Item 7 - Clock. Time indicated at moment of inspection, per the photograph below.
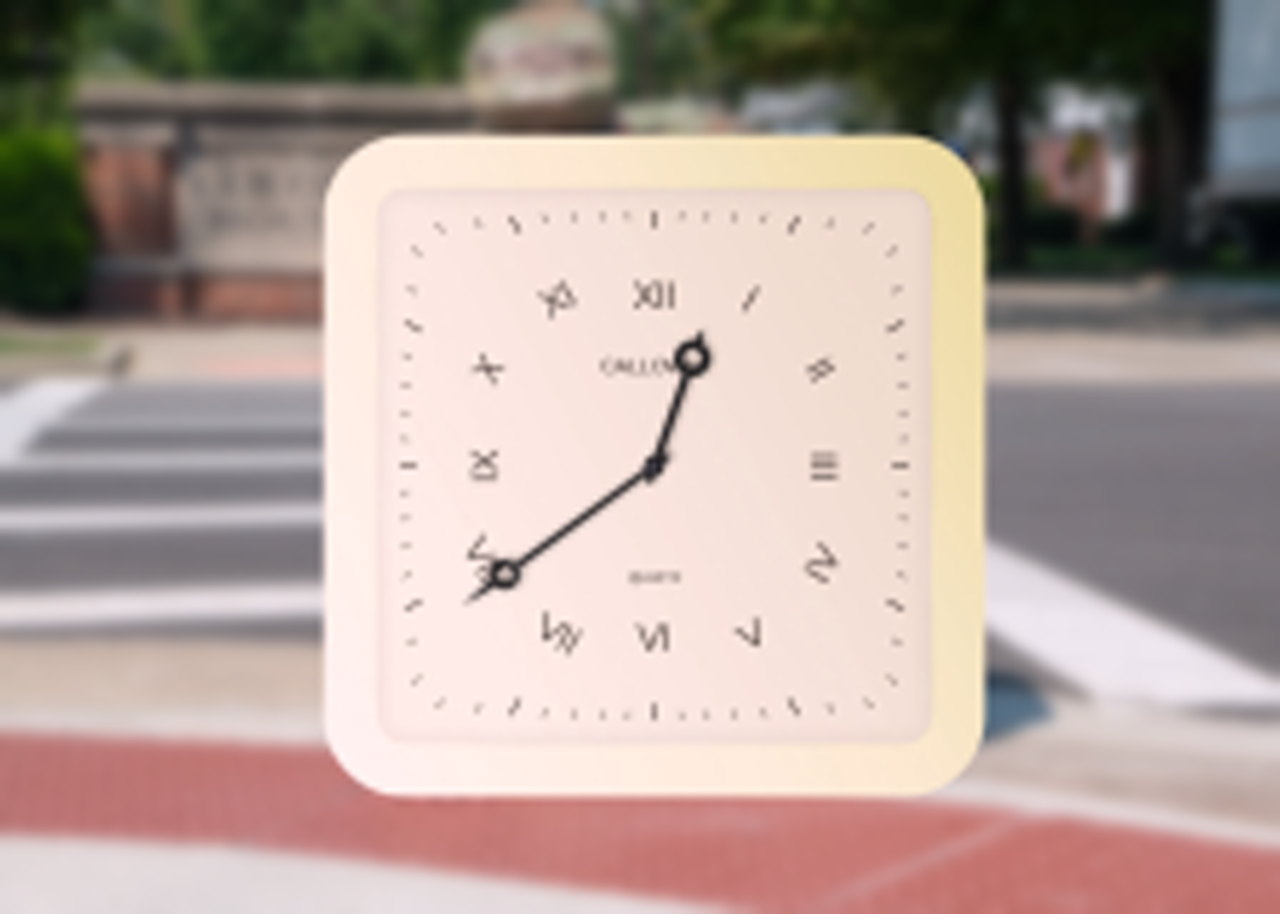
12:39
